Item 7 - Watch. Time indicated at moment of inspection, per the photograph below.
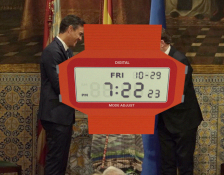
7:22:23
